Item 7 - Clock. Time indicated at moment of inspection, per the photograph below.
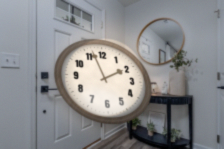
1:57
